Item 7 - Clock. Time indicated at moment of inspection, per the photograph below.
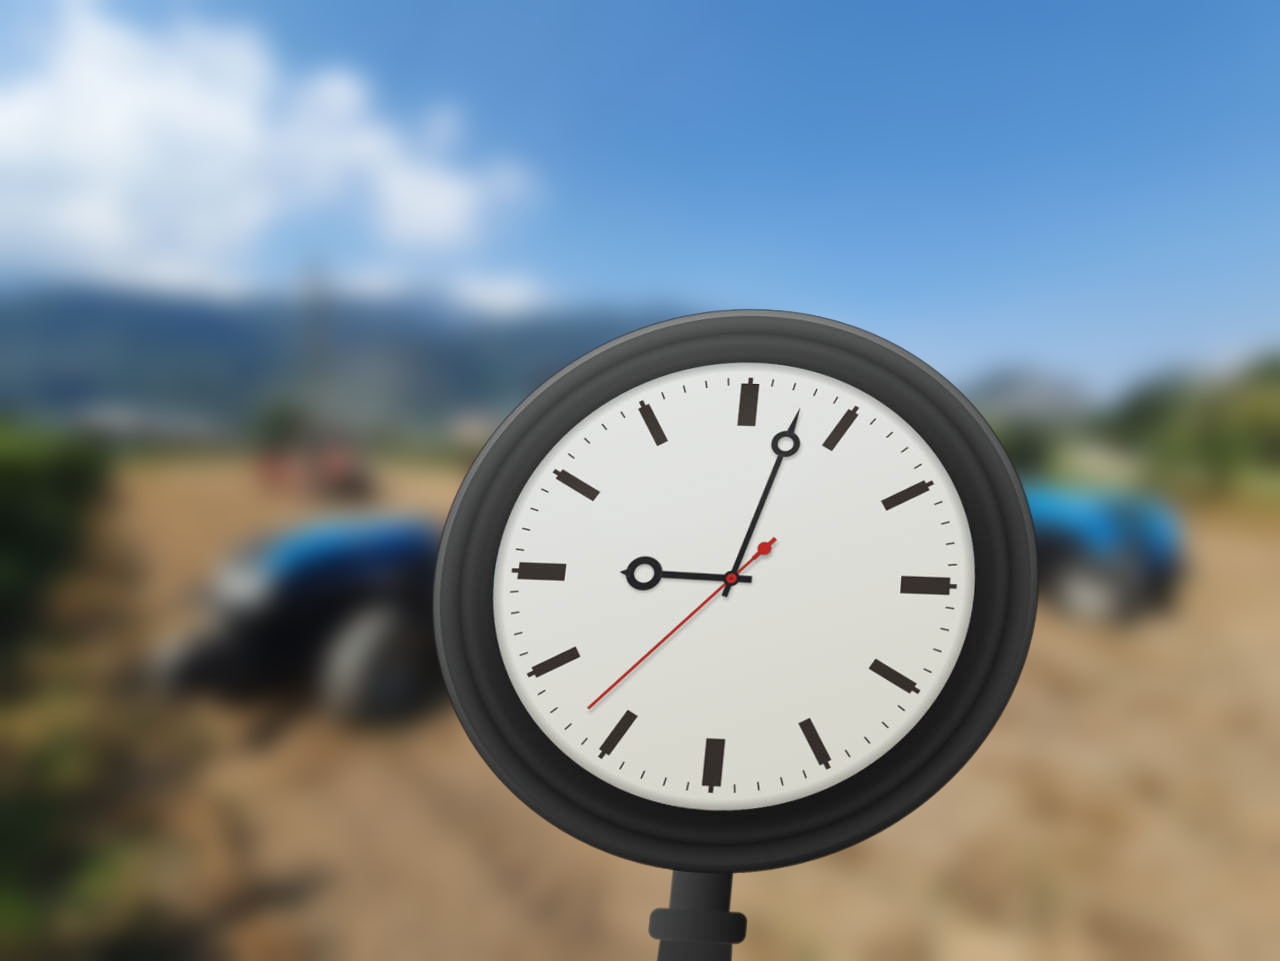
9:02:37
